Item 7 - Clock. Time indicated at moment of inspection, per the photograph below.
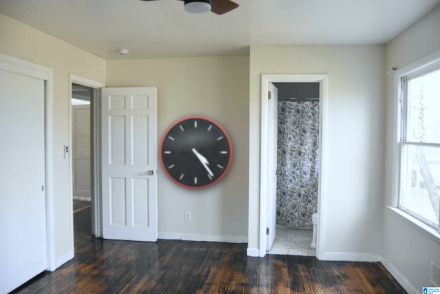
4:24
